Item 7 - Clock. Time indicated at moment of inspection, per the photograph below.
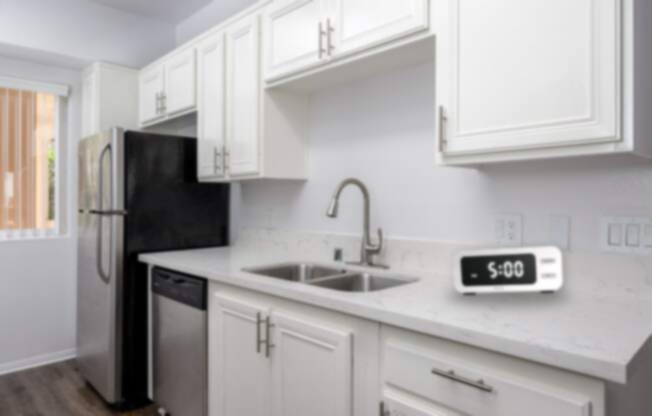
5:00
